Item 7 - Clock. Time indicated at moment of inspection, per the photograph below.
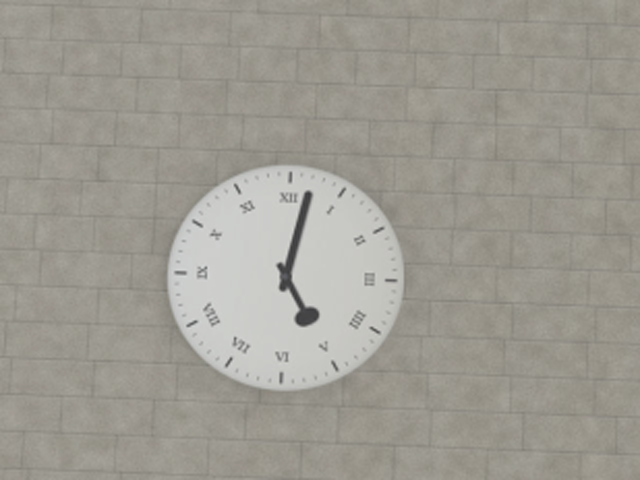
5:02
